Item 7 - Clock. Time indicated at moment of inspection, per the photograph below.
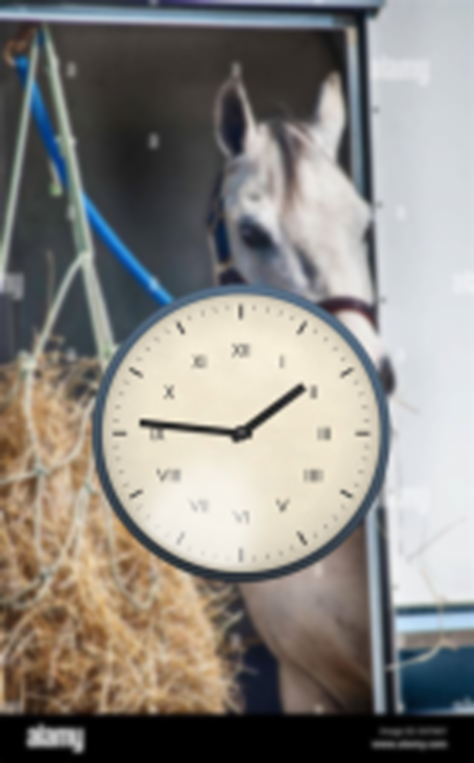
1:46
